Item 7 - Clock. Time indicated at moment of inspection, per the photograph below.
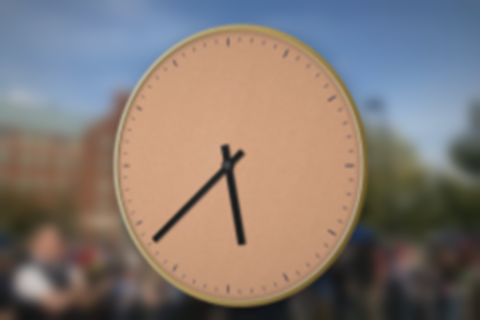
5:38
